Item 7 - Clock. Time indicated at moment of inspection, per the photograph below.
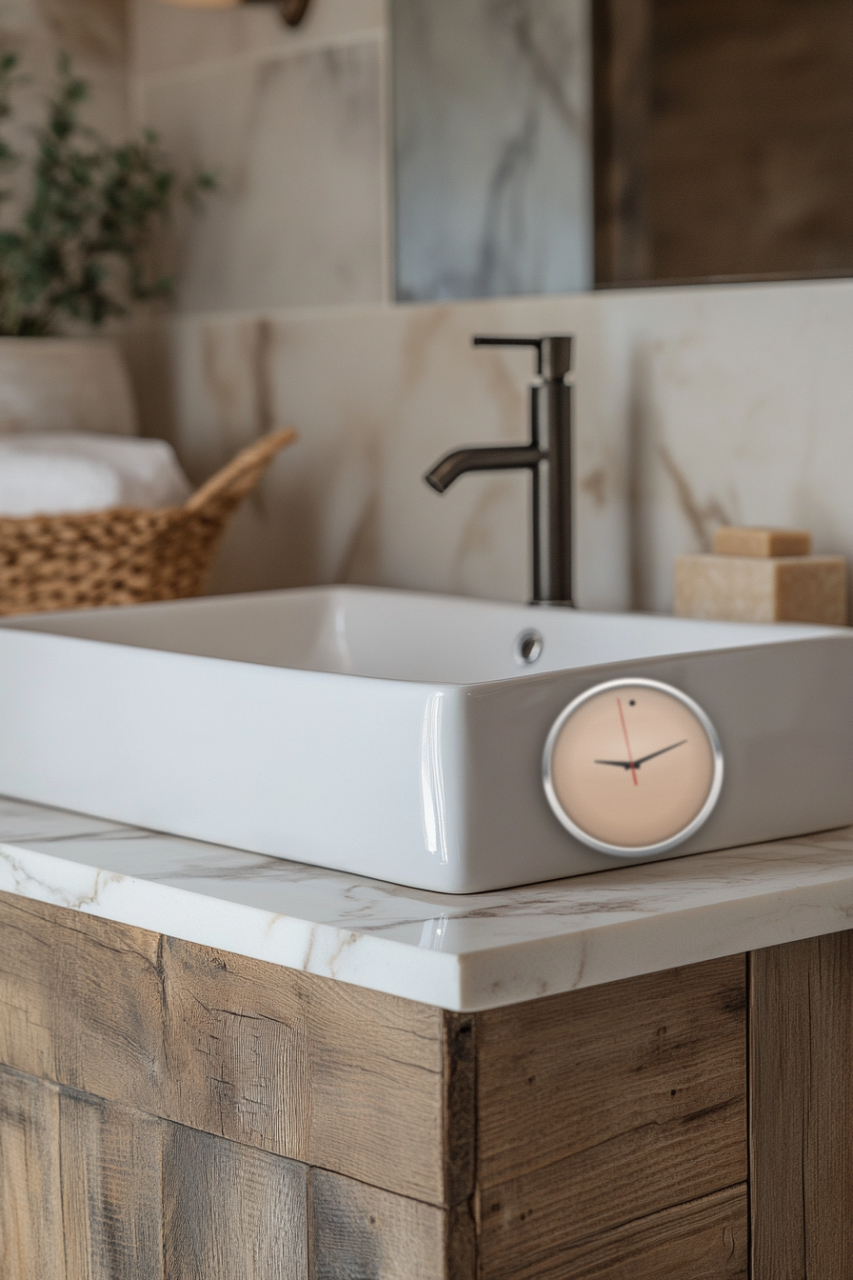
9:10:58
